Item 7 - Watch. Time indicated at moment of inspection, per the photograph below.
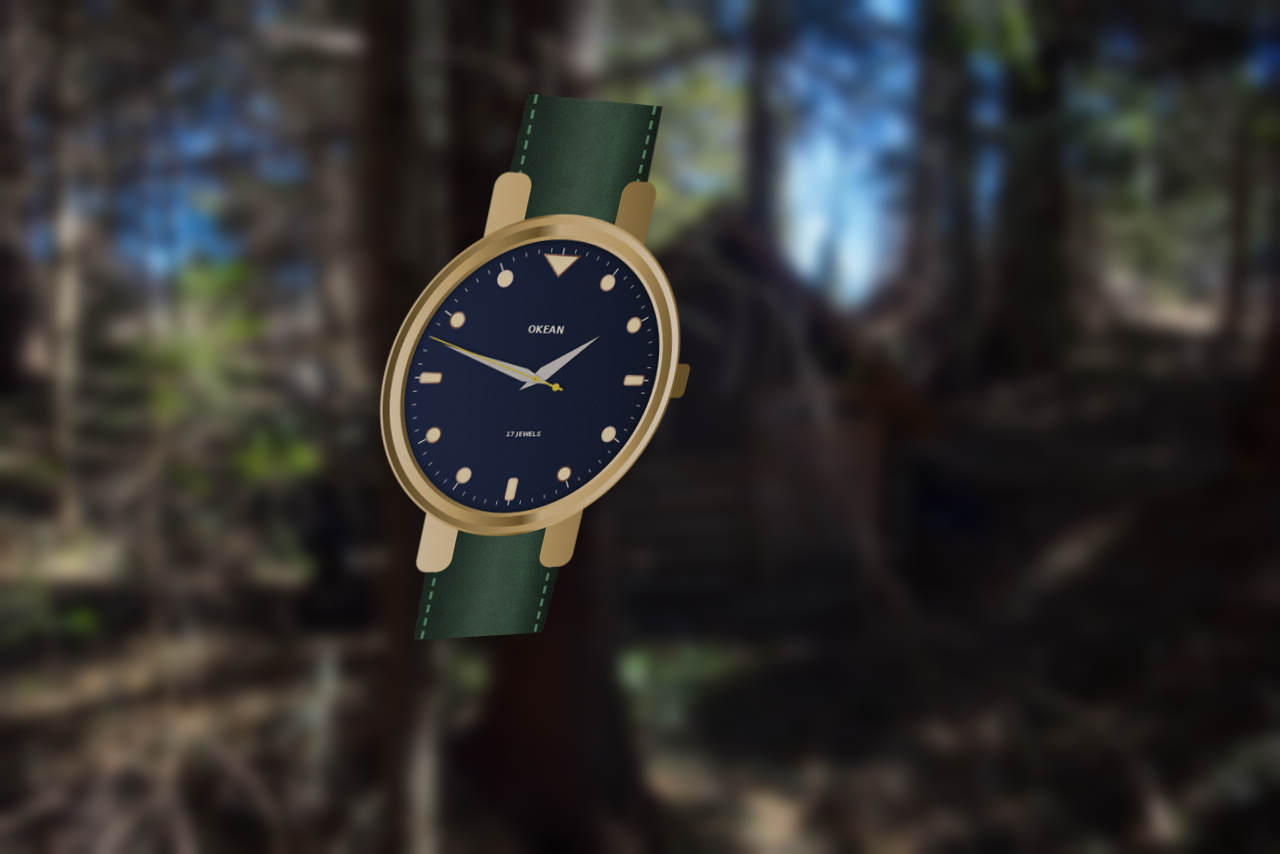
1:47:48
